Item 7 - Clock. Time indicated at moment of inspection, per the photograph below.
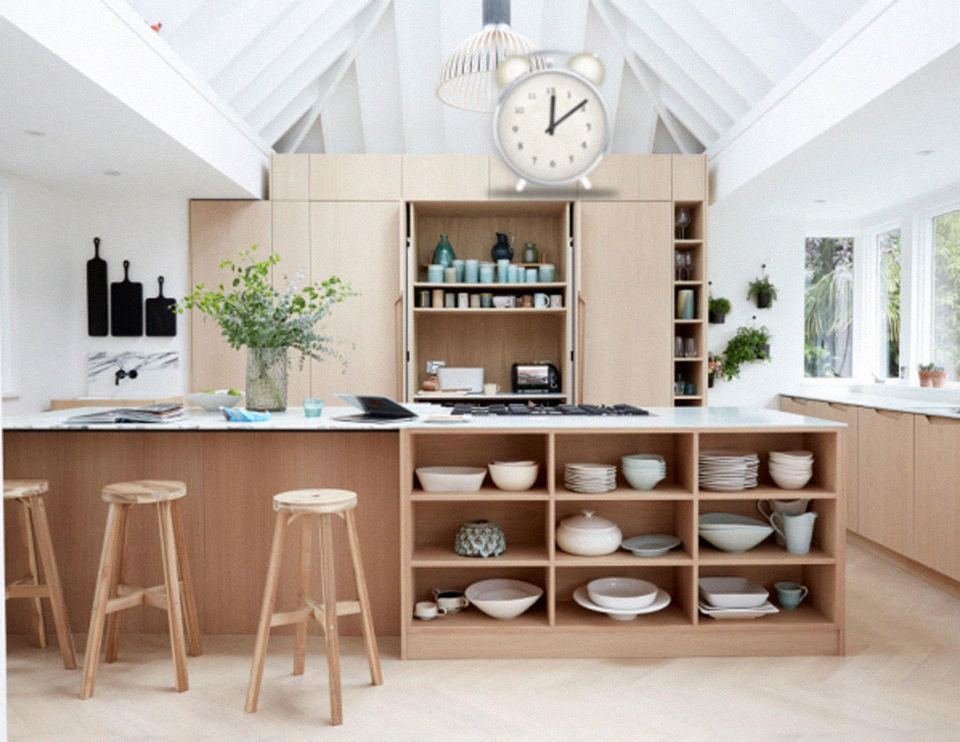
12:09
